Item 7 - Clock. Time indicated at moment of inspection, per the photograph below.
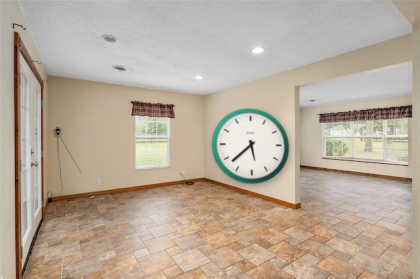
5:38
